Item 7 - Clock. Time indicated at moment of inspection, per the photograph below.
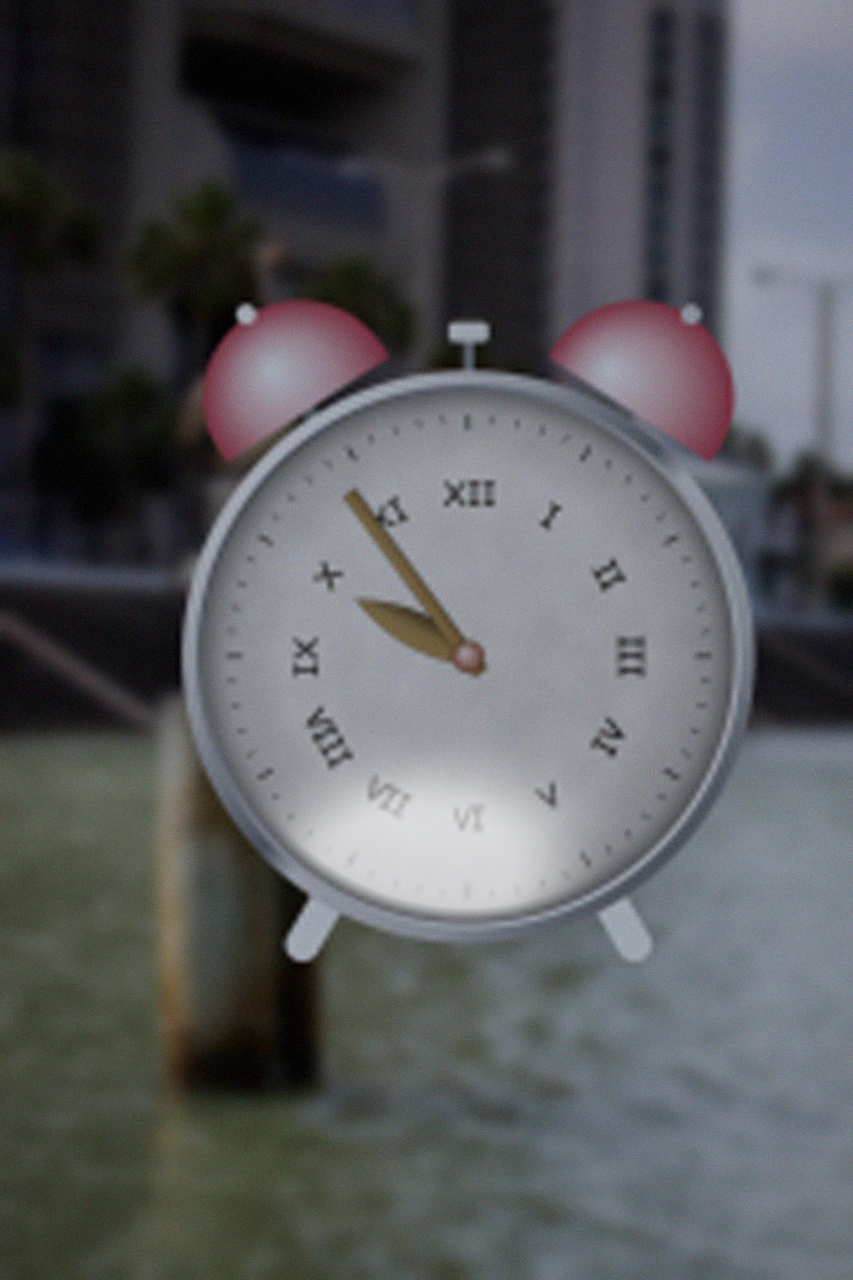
9:54
